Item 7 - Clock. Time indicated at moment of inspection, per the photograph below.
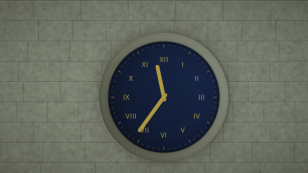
11:36
